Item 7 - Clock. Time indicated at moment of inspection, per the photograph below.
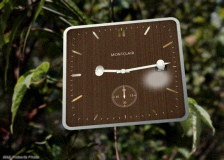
9:14
